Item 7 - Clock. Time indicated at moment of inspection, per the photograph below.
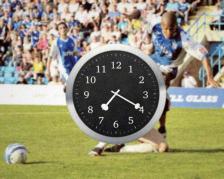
7:20
